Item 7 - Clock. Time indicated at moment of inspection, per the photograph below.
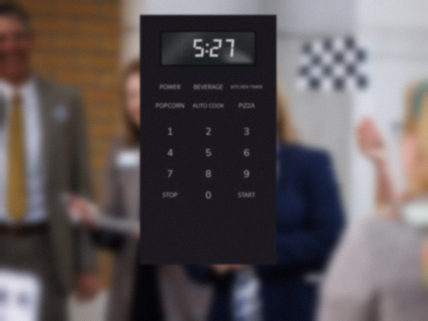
5:27
